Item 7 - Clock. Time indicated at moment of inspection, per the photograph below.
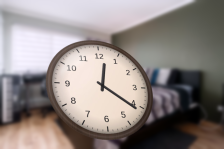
12:21
